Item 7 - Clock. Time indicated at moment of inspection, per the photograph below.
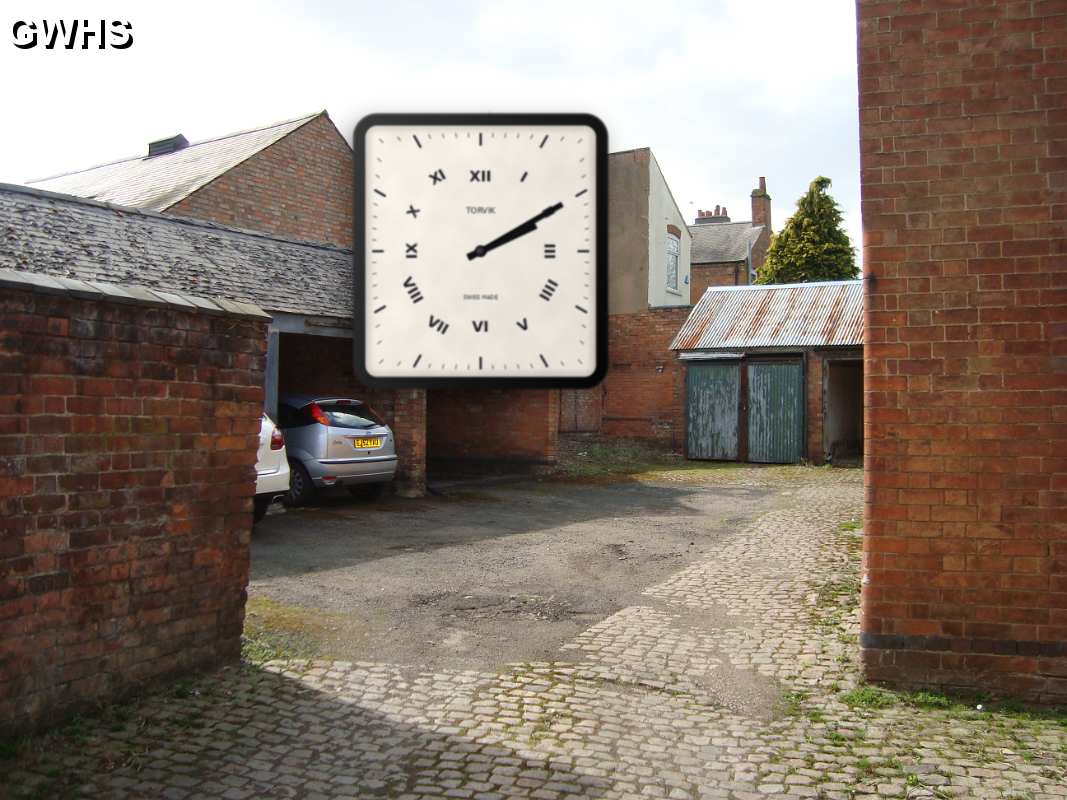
2:10
